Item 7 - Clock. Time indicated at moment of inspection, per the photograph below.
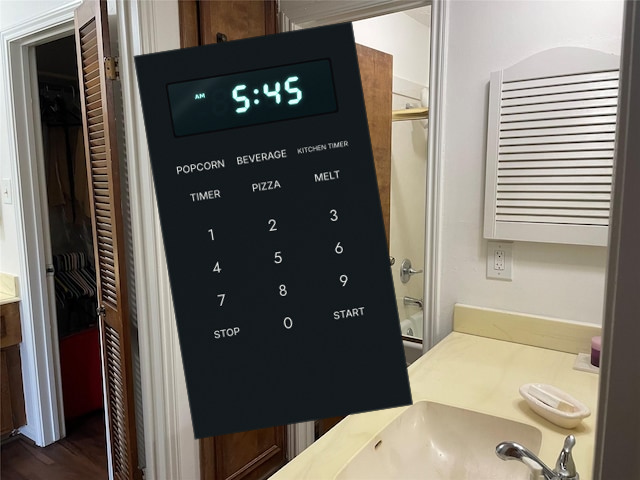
5:45
